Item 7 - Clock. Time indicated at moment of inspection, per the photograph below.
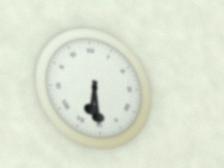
6:30
